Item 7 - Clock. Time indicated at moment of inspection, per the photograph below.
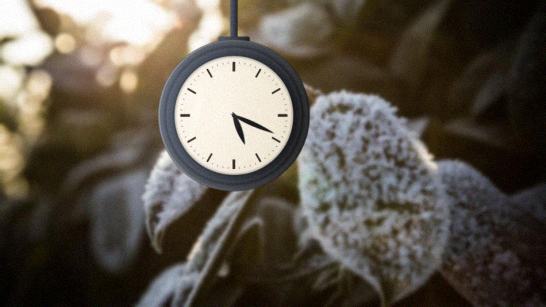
5:19
